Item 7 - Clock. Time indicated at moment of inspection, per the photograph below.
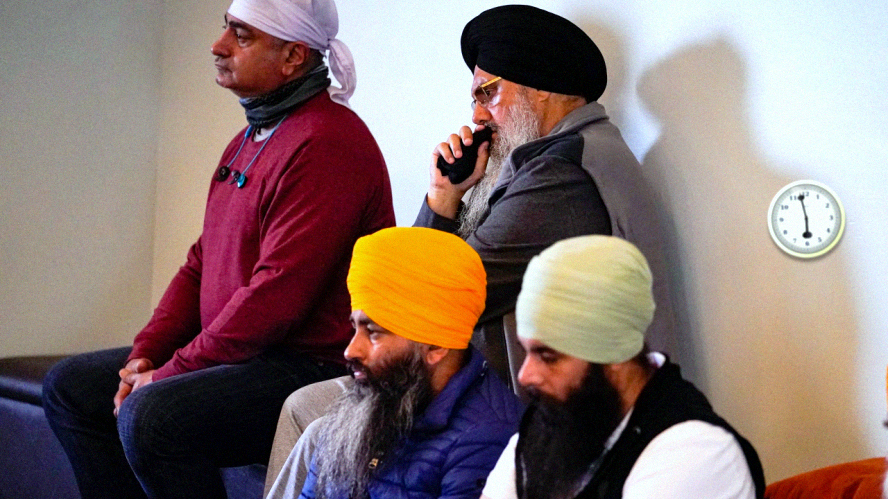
5:58
